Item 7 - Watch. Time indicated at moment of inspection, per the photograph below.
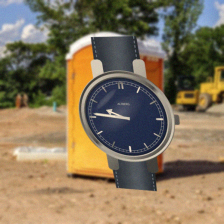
9:46
